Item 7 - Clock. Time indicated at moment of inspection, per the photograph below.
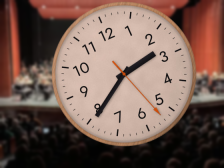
2:39:27
